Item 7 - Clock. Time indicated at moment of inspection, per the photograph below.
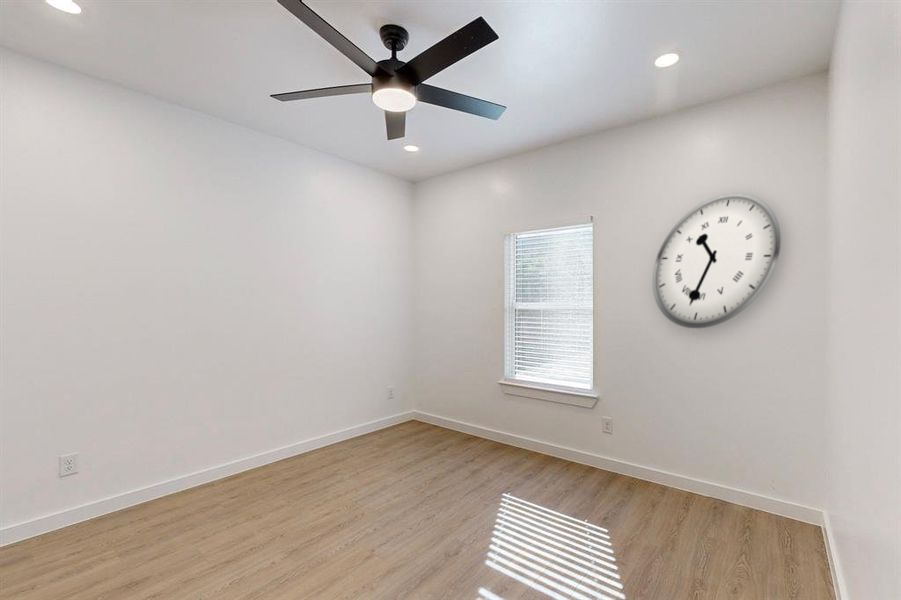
10:32
